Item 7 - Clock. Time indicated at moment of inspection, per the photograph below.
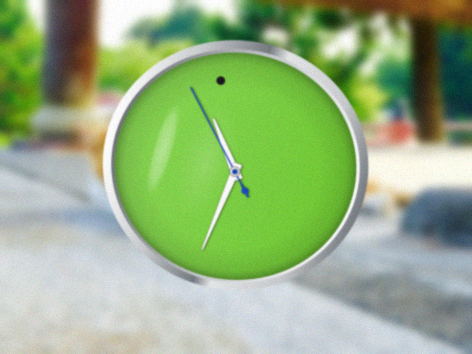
11:34:57
